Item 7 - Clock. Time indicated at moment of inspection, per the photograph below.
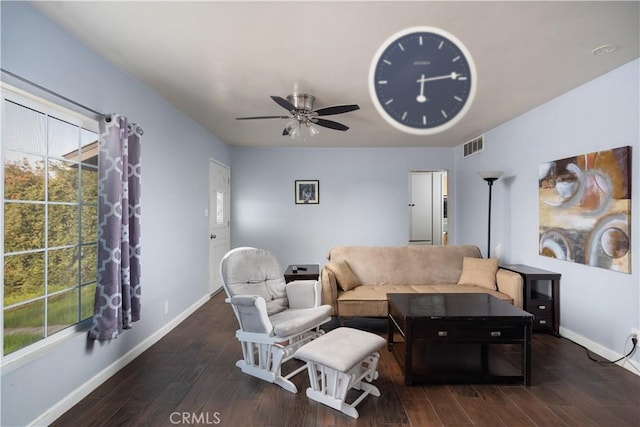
6:14
